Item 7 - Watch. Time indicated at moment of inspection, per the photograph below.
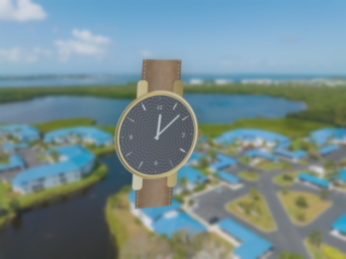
12:08
